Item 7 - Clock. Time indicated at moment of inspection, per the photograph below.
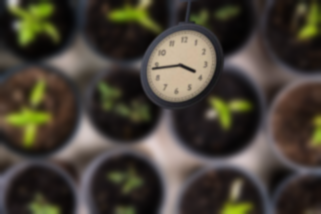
3:44
